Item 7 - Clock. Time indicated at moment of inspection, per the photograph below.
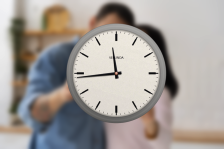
11:44
